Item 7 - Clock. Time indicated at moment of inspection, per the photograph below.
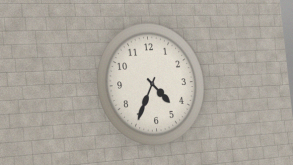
4:35
